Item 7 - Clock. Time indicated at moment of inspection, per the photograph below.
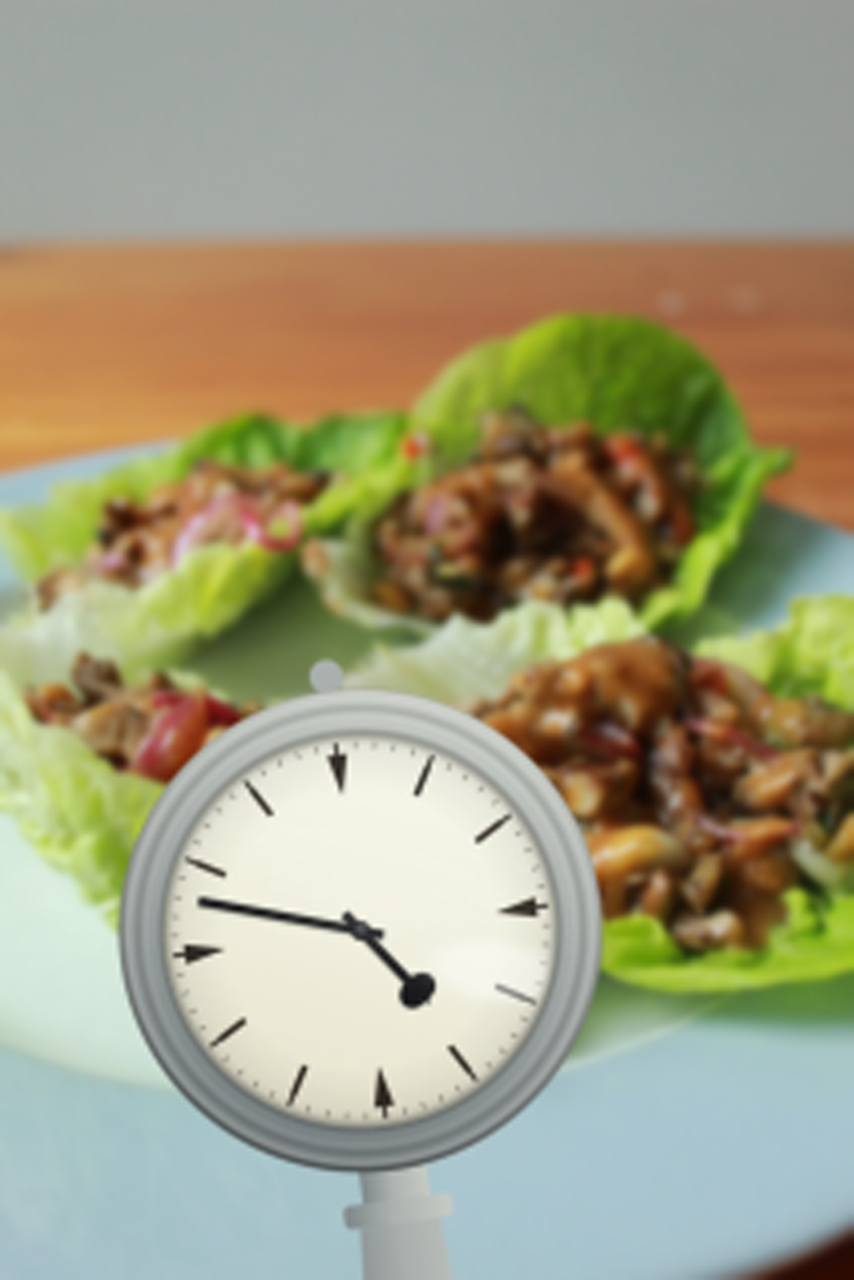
4:48
